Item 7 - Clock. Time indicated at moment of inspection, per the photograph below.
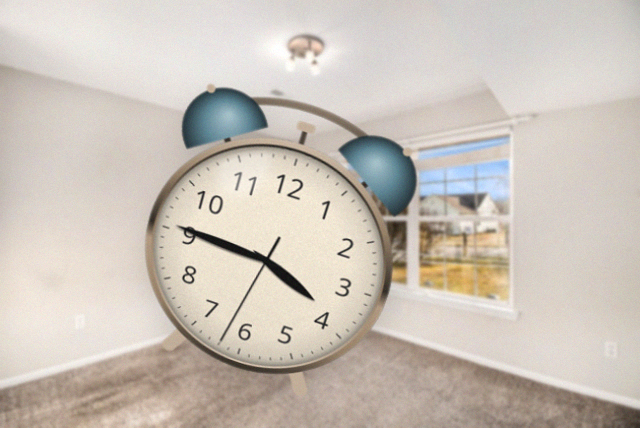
3:45:32
